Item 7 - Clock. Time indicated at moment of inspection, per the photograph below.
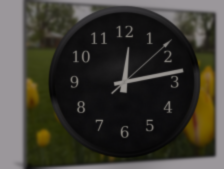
12:13:08
